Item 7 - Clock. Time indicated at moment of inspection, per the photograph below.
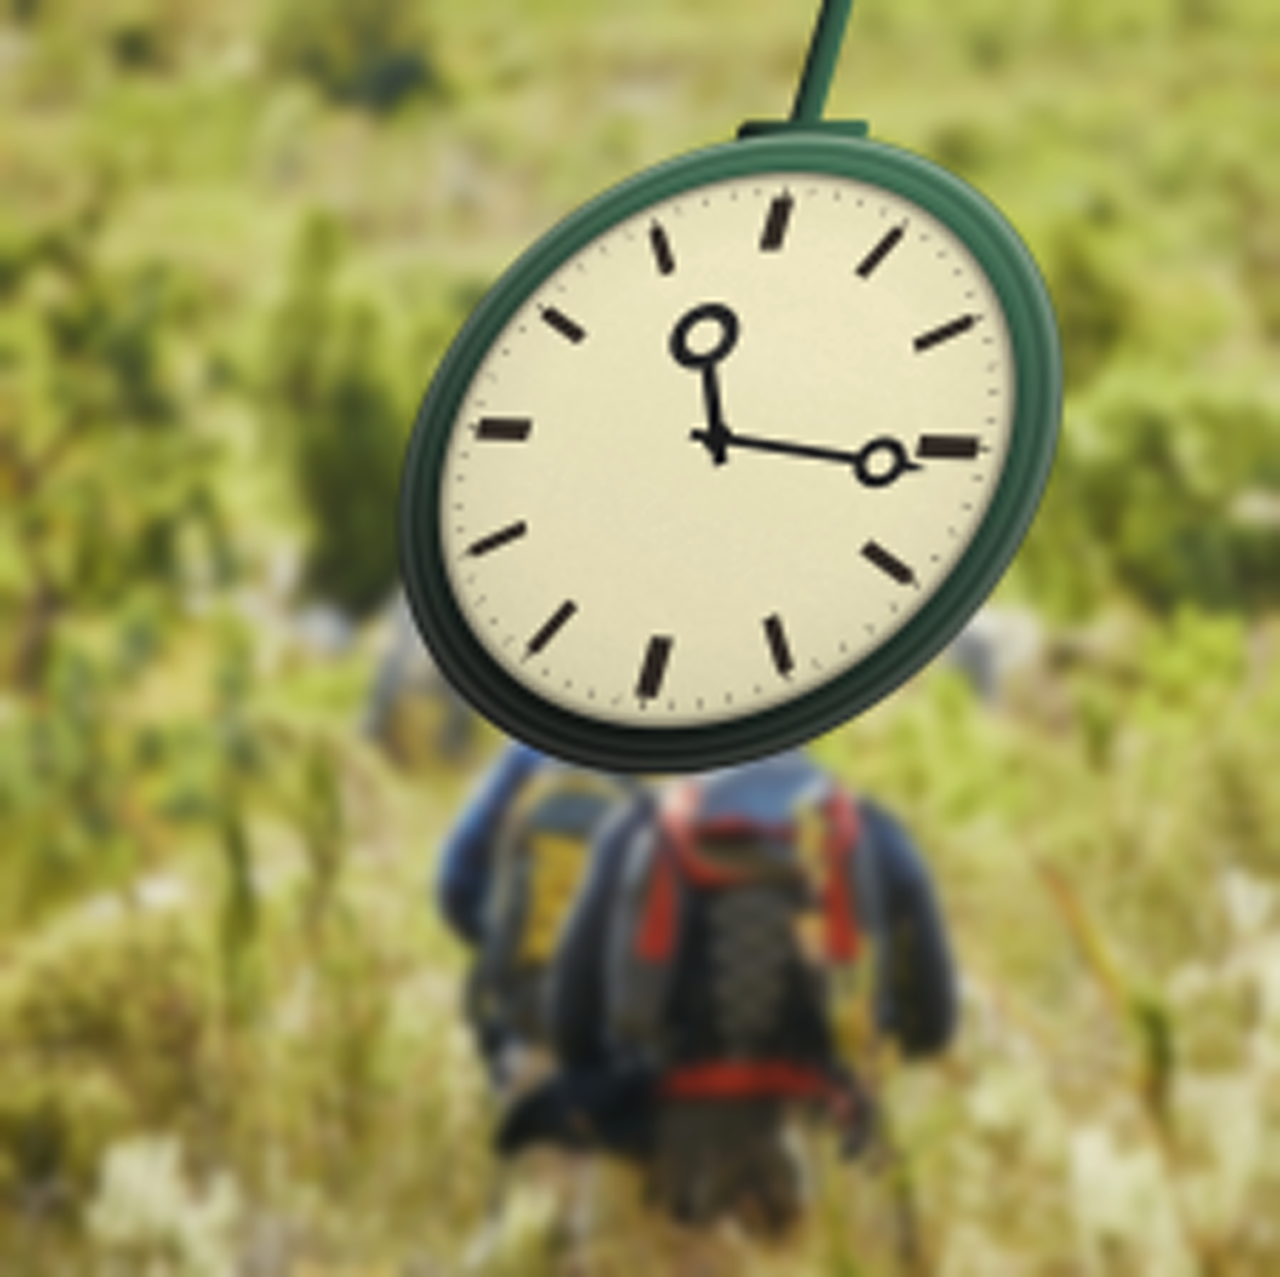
11:16
